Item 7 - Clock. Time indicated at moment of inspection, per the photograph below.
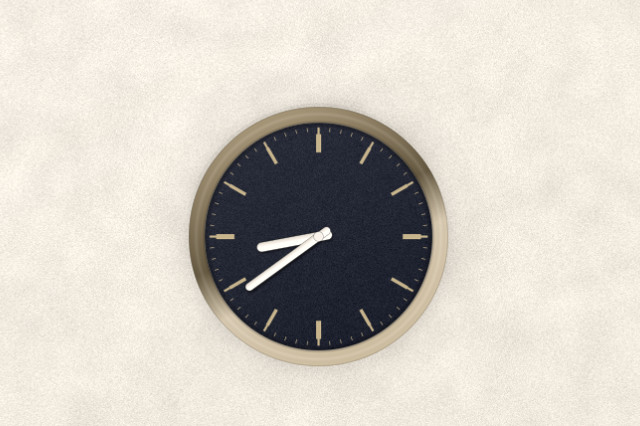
8:39
